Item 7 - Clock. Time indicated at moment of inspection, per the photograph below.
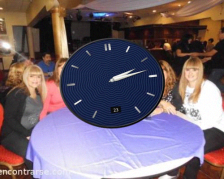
2:13
